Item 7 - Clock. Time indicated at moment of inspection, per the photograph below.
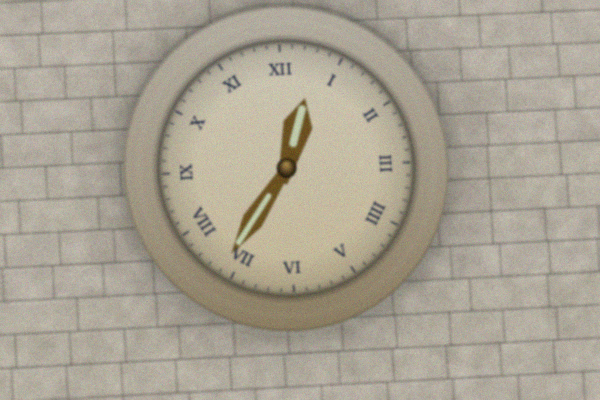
12:36
